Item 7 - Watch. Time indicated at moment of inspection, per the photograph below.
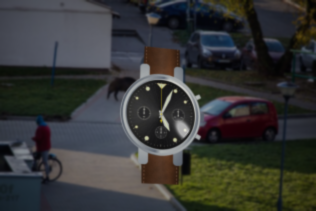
5:04
